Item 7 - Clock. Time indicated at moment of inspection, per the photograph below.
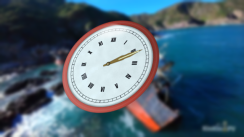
2:11
